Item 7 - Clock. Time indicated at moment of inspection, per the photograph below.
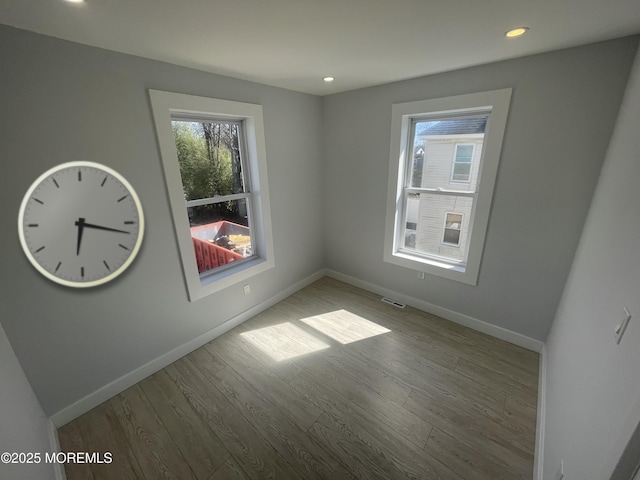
6:17
